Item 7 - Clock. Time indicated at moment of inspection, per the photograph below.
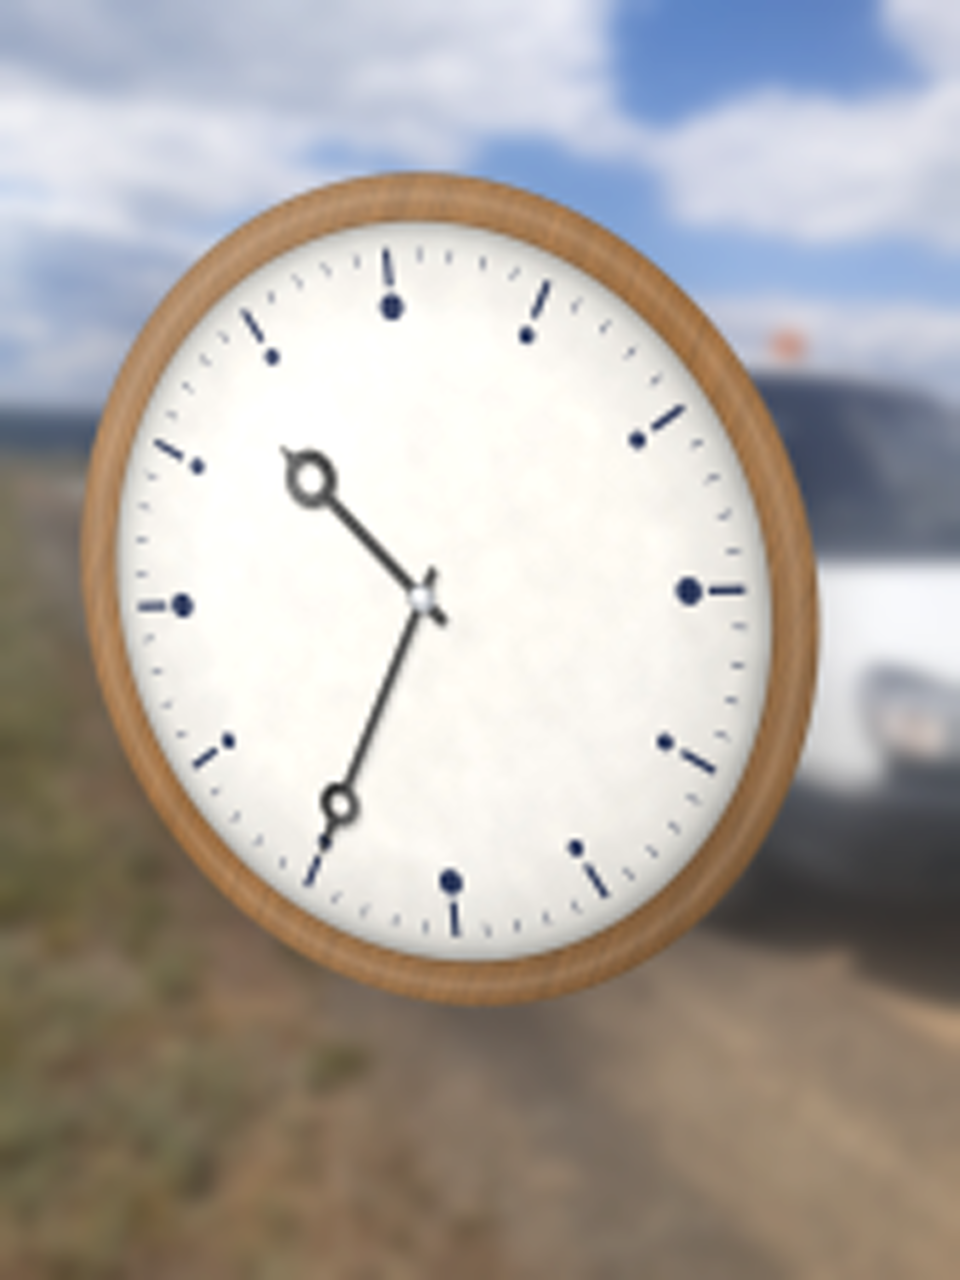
10:35
